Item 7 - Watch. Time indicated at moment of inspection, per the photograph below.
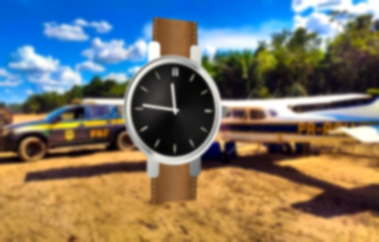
11:46
